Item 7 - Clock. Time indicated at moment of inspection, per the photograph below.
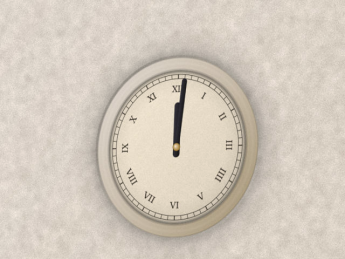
12:01
